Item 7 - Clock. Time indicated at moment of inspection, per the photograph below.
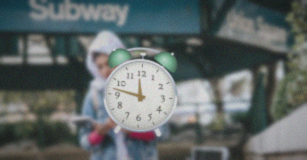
11:47
